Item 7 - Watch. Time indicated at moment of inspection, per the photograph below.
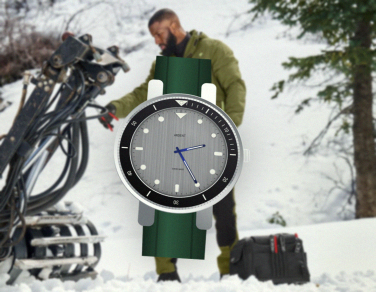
2:25
